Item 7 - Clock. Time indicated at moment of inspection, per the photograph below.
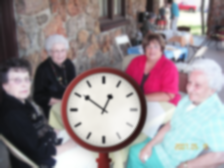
12:51
